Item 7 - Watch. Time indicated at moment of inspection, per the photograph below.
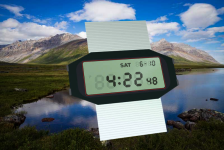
4:22:48
